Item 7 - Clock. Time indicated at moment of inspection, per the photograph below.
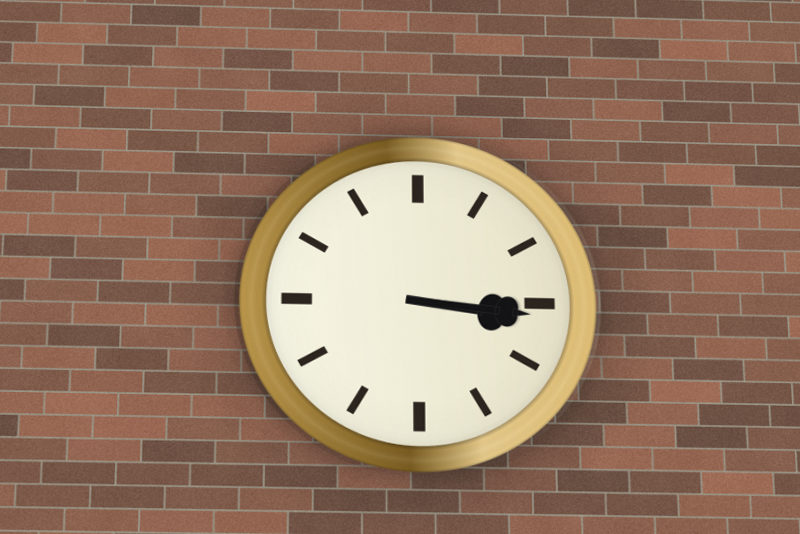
3:16
